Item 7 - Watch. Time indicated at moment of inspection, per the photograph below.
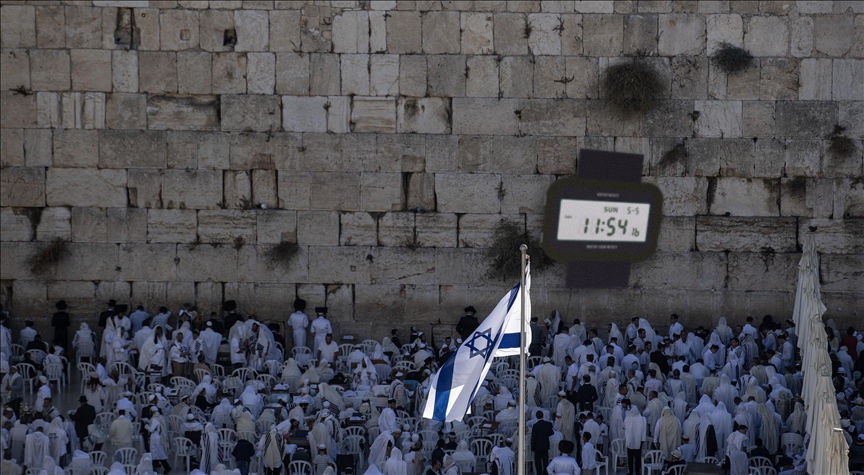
11:54:16
